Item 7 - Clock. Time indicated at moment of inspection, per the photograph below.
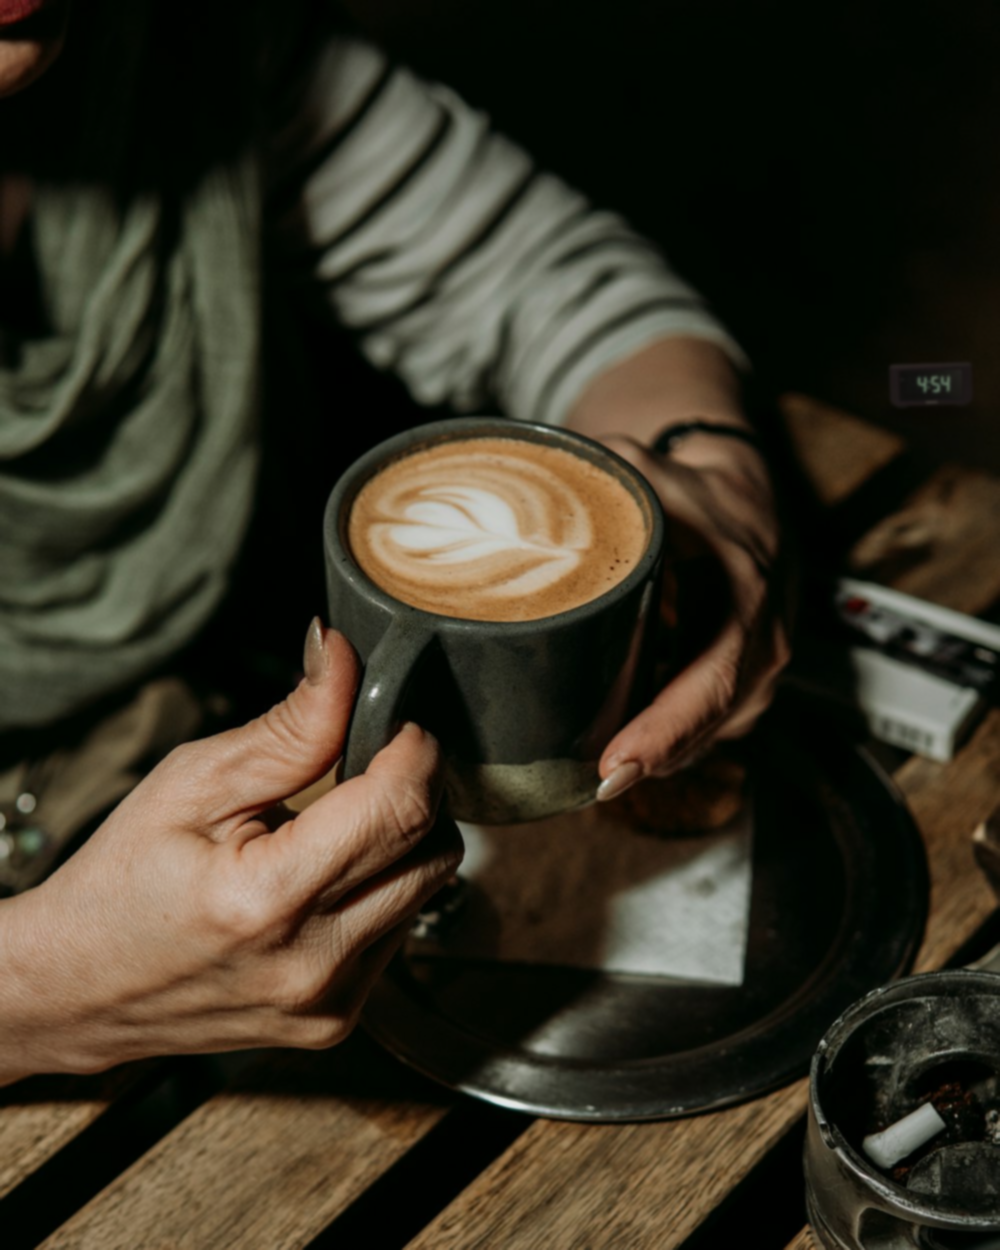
4:54
